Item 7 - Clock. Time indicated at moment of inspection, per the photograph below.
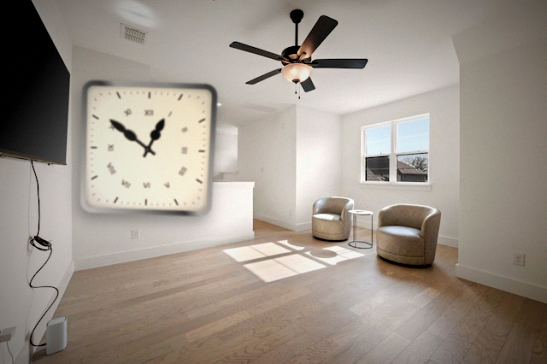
12:51
